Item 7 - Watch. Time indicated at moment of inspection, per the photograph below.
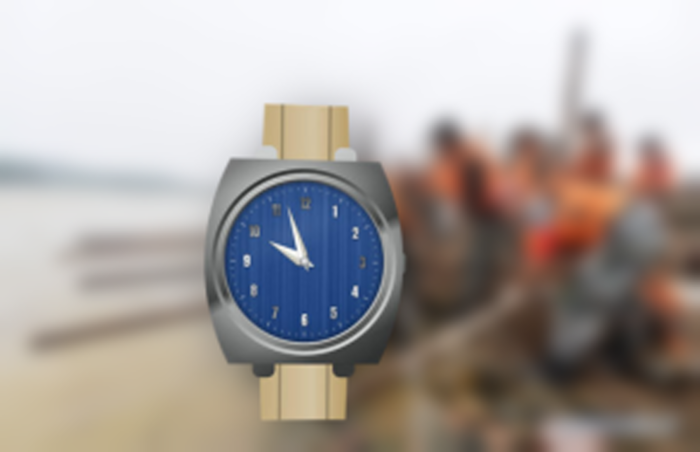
9:57
